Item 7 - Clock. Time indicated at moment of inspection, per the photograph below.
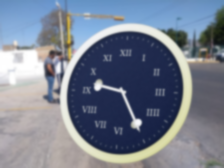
9:25
